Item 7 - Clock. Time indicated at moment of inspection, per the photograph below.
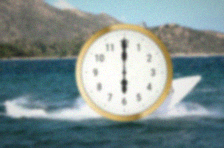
6:00
